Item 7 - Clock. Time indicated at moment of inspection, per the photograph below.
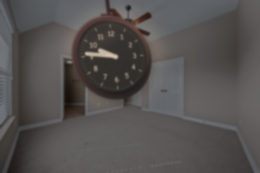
9:46
